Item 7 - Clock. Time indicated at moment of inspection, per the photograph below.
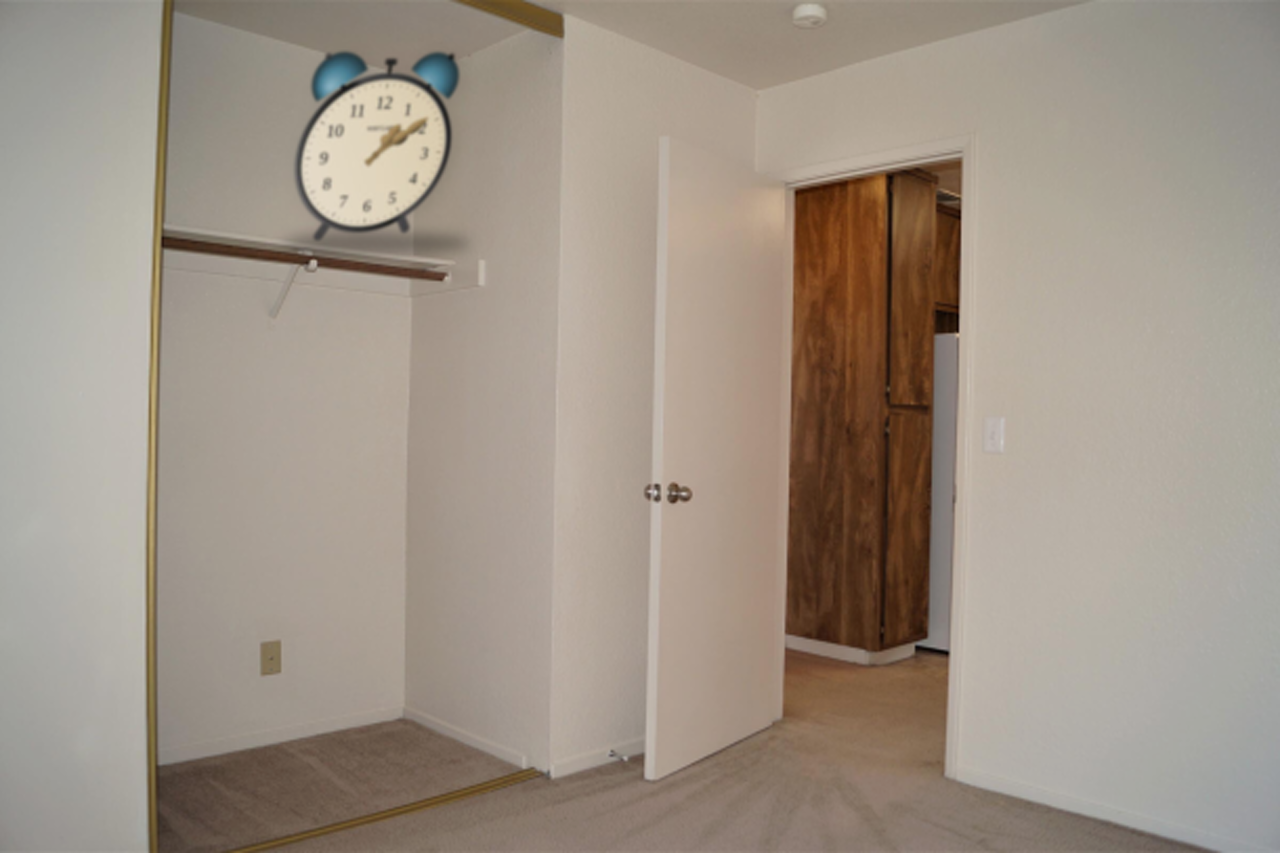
1:09
